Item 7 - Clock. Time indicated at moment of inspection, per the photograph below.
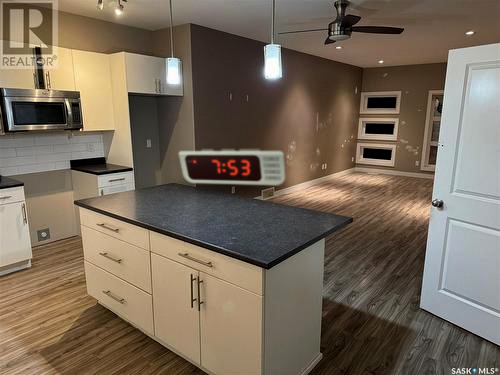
7:53
